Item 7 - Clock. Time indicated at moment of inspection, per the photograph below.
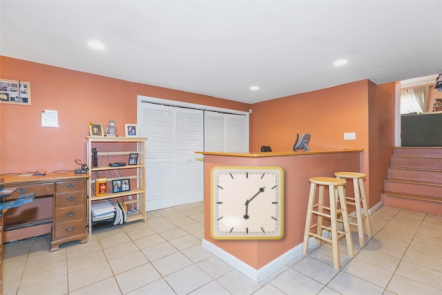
6:08
